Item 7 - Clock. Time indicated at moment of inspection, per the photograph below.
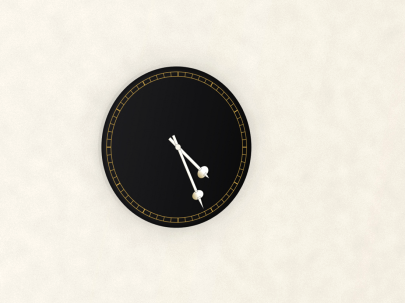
4:26
